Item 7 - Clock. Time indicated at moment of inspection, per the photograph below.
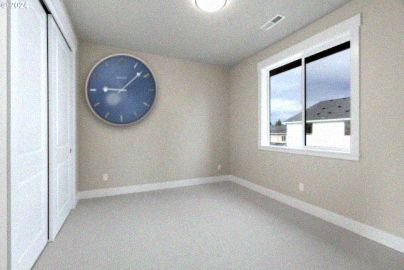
9:08
